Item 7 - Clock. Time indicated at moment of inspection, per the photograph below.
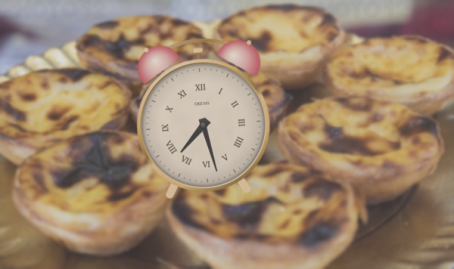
7:28
